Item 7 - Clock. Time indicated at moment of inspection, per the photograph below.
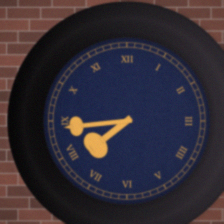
7:44
